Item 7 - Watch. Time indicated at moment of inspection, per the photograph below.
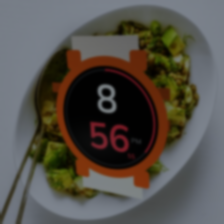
8:56
